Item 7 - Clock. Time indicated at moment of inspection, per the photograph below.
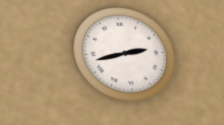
2:43
